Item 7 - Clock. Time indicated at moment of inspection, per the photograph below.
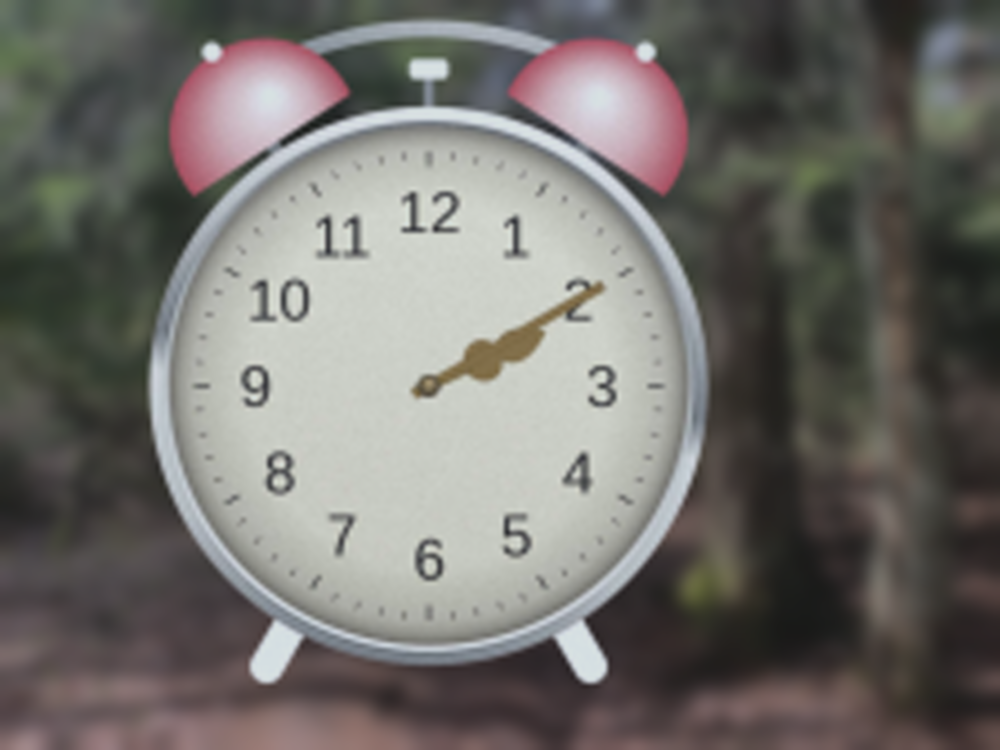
2:10
